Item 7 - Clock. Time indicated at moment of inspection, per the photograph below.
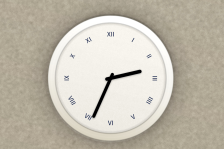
2:34
